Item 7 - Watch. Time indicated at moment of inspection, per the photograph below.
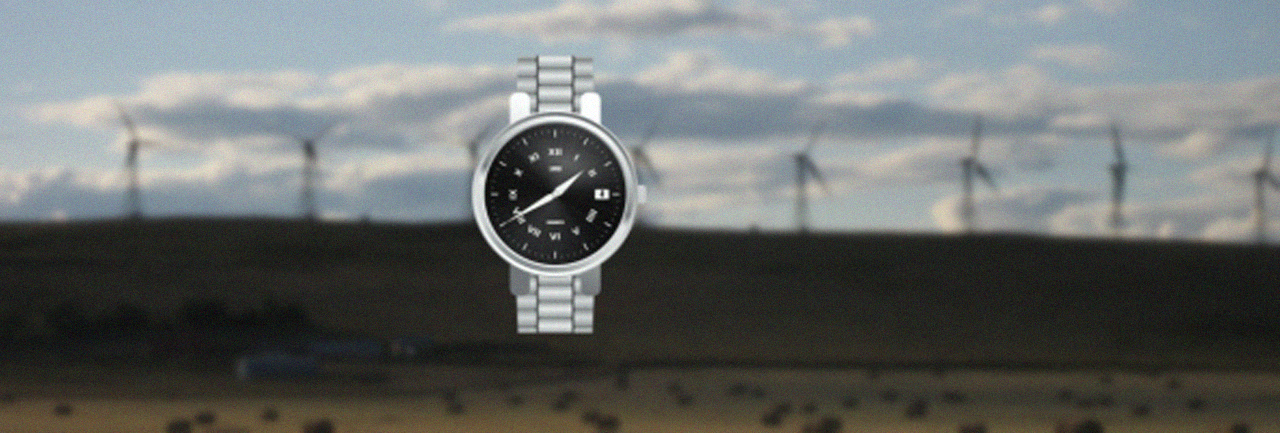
1:40
